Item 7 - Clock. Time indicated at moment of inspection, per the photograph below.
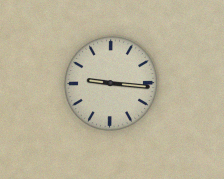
9:16
